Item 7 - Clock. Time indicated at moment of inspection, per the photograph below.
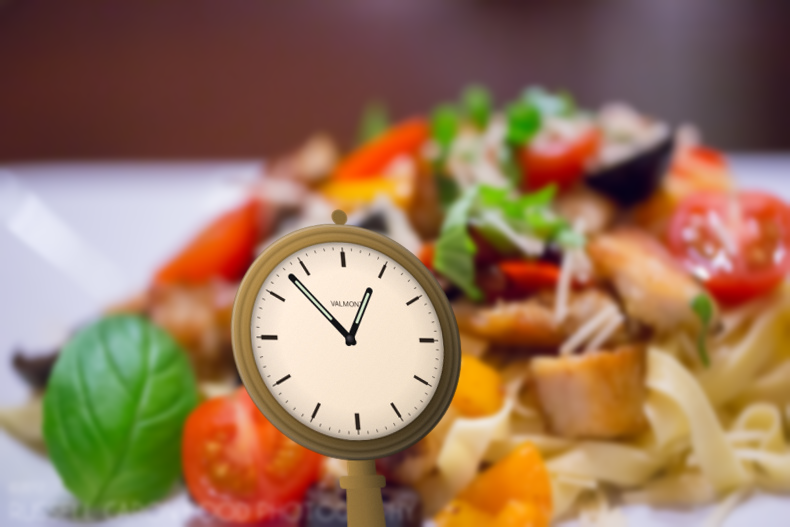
12:53
